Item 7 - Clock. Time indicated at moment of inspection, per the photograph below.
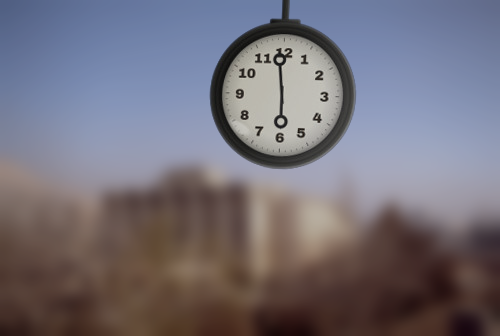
5:59
